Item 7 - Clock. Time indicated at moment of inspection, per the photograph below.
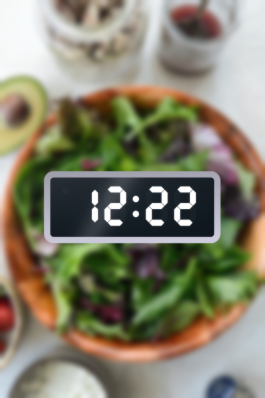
12:22
